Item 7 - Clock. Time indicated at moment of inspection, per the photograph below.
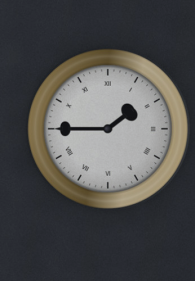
1:45
